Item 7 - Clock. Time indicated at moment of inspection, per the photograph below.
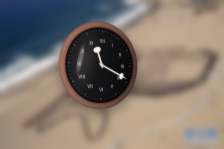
11:19
